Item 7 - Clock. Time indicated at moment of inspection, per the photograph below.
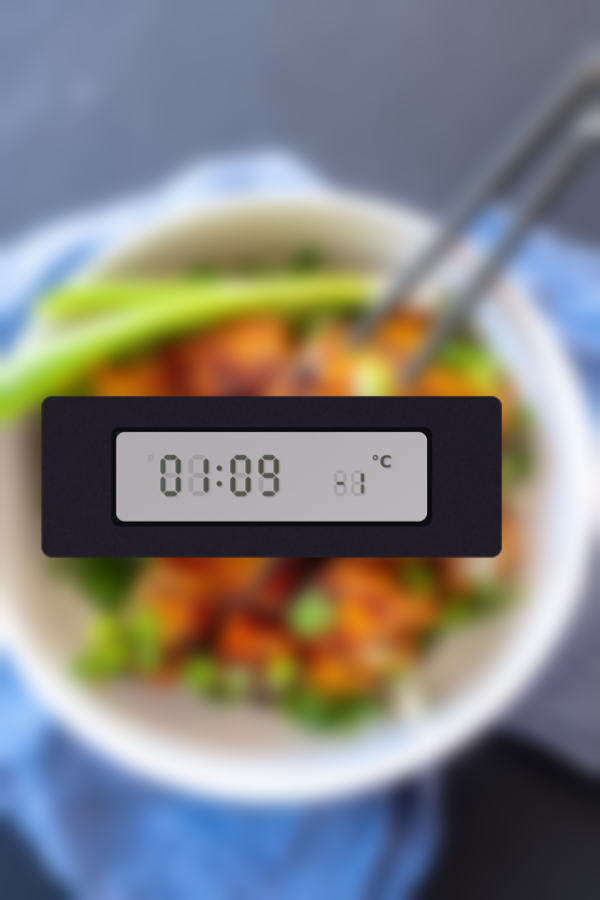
1:09
